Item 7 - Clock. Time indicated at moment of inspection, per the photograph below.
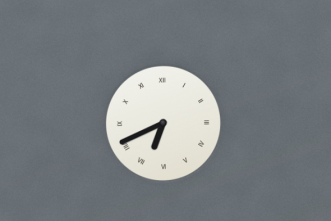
6:41
